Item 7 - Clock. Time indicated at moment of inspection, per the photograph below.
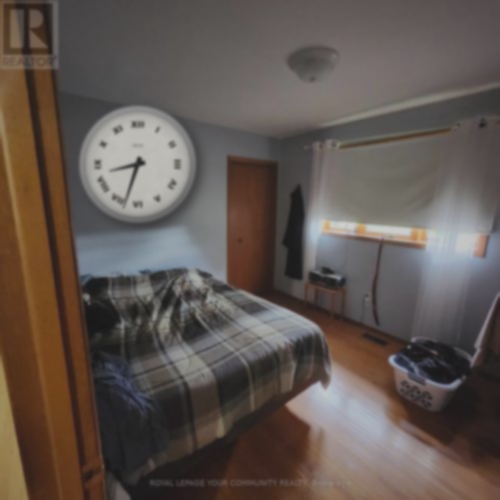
8:33
